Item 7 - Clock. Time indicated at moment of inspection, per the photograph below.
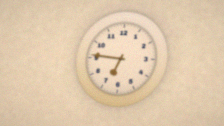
6:46
